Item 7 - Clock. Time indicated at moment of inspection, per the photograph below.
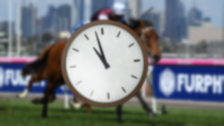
10:58
